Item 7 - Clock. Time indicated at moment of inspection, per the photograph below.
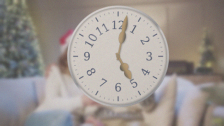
5:02
